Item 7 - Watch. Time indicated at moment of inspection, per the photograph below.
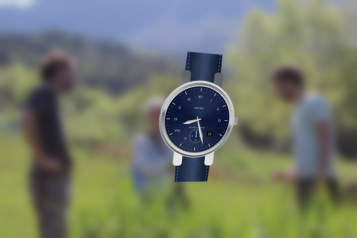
8:27
